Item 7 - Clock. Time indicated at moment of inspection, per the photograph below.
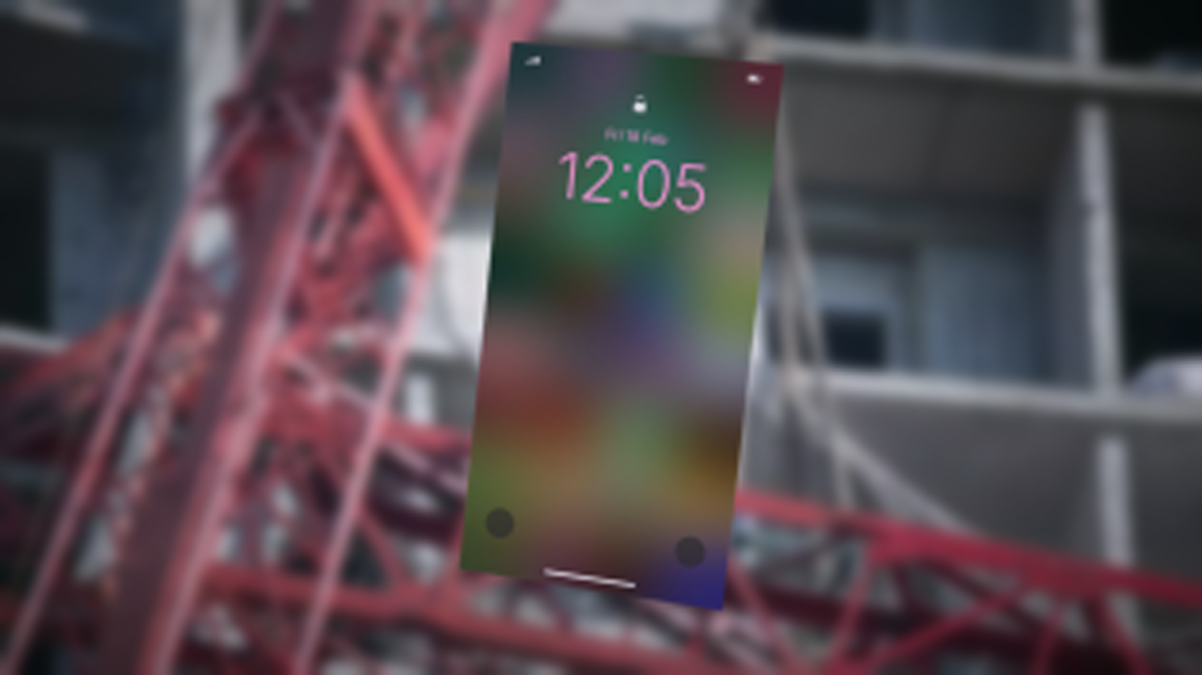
12:05
